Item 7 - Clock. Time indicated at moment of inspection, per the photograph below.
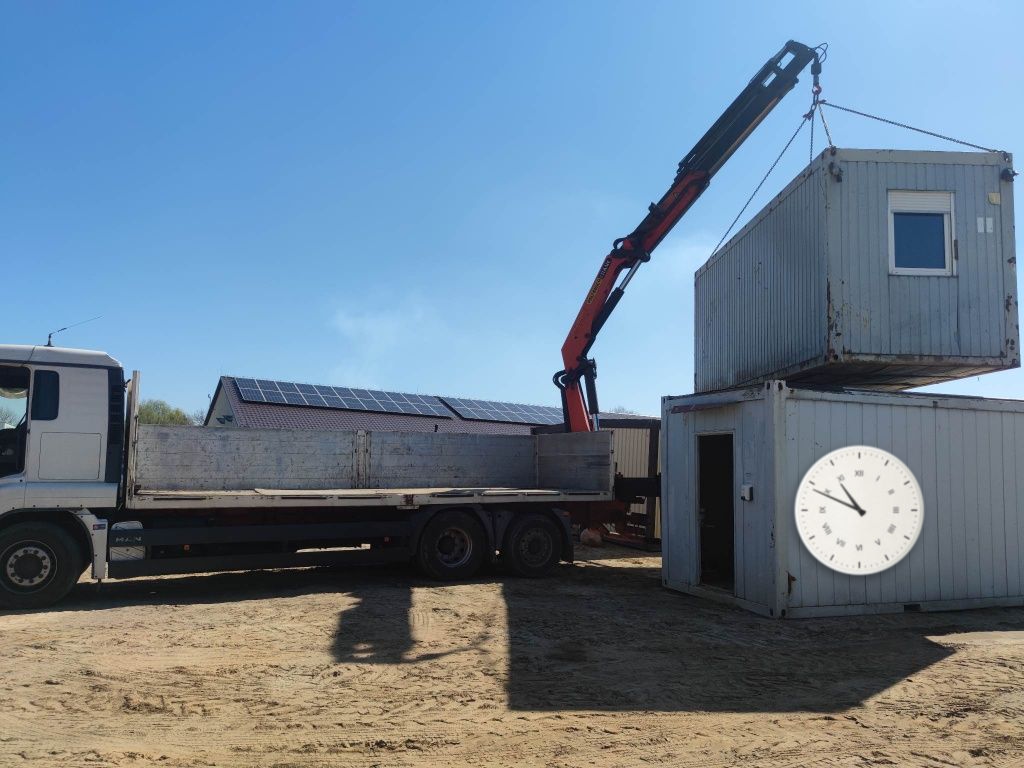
10:49
